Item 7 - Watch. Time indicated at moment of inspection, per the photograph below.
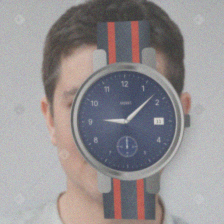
9:08
